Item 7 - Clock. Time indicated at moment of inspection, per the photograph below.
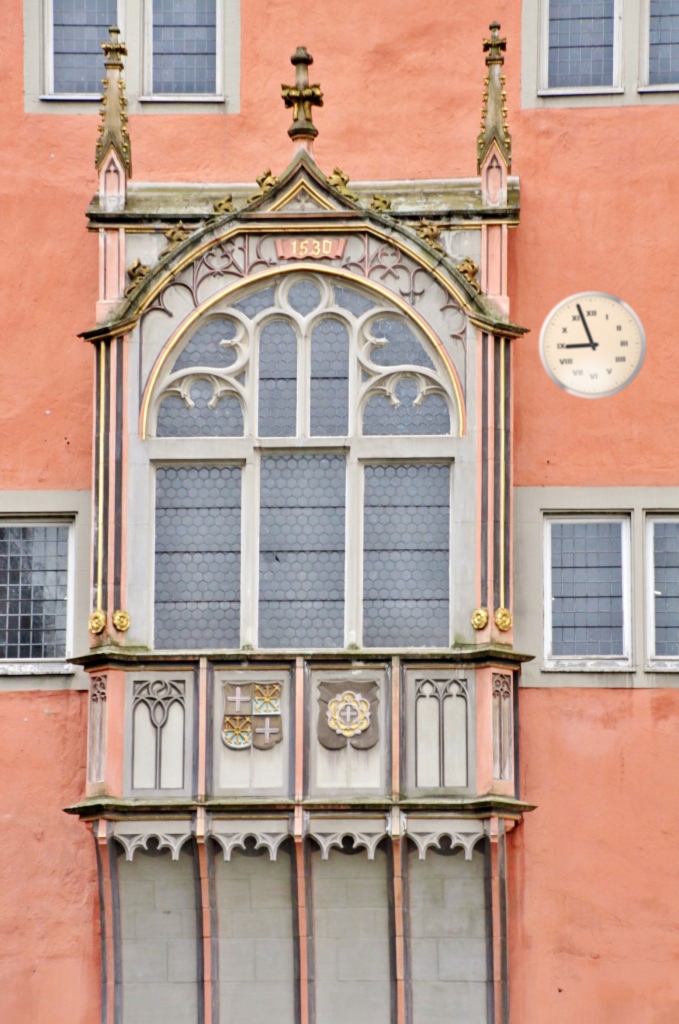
8:57
